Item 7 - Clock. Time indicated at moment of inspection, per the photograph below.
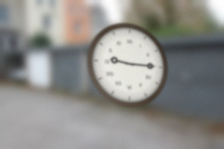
9:15
